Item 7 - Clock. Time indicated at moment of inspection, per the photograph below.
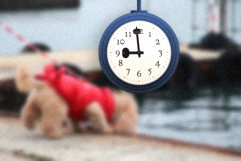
8:59
